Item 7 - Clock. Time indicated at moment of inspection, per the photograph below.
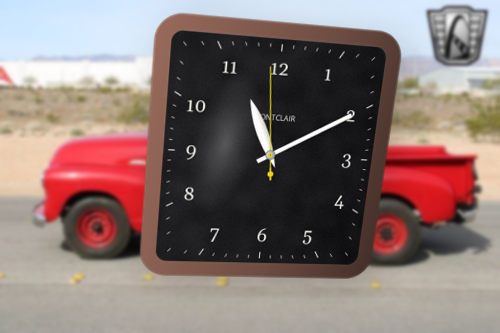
11:09:59
